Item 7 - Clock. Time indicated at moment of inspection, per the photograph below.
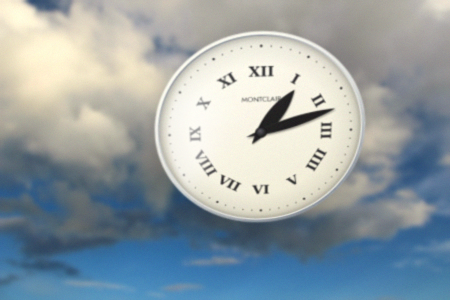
1:12
